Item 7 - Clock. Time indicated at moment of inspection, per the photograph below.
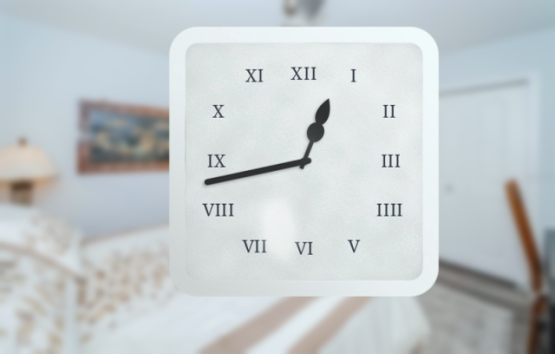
12:43
